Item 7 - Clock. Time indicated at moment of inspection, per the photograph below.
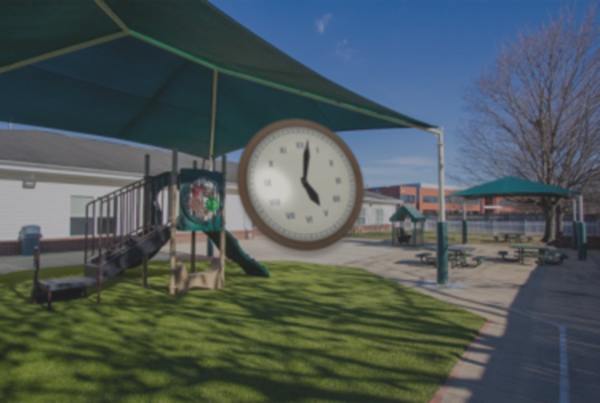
5:02
